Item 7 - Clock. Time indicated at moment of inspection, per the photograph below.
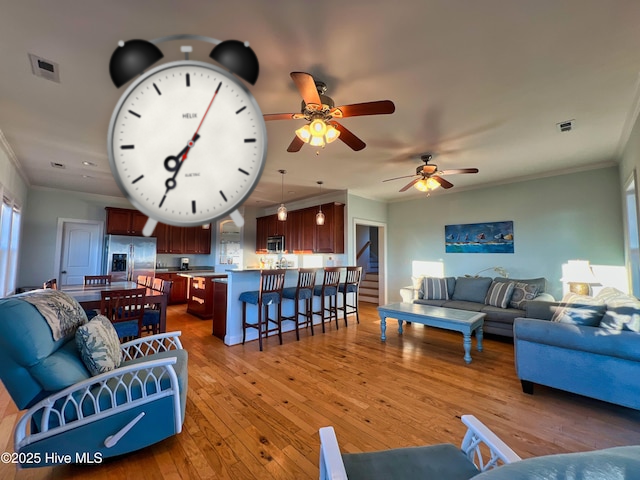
7:35:05
